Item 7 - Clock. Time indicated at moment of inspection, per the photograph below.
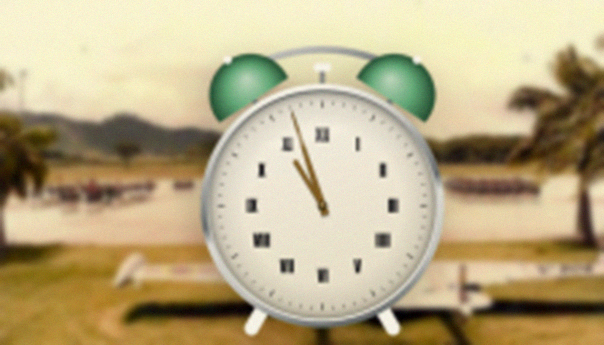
10:57
